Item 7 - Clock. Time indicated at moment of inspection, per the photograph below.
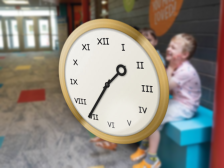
1:36
